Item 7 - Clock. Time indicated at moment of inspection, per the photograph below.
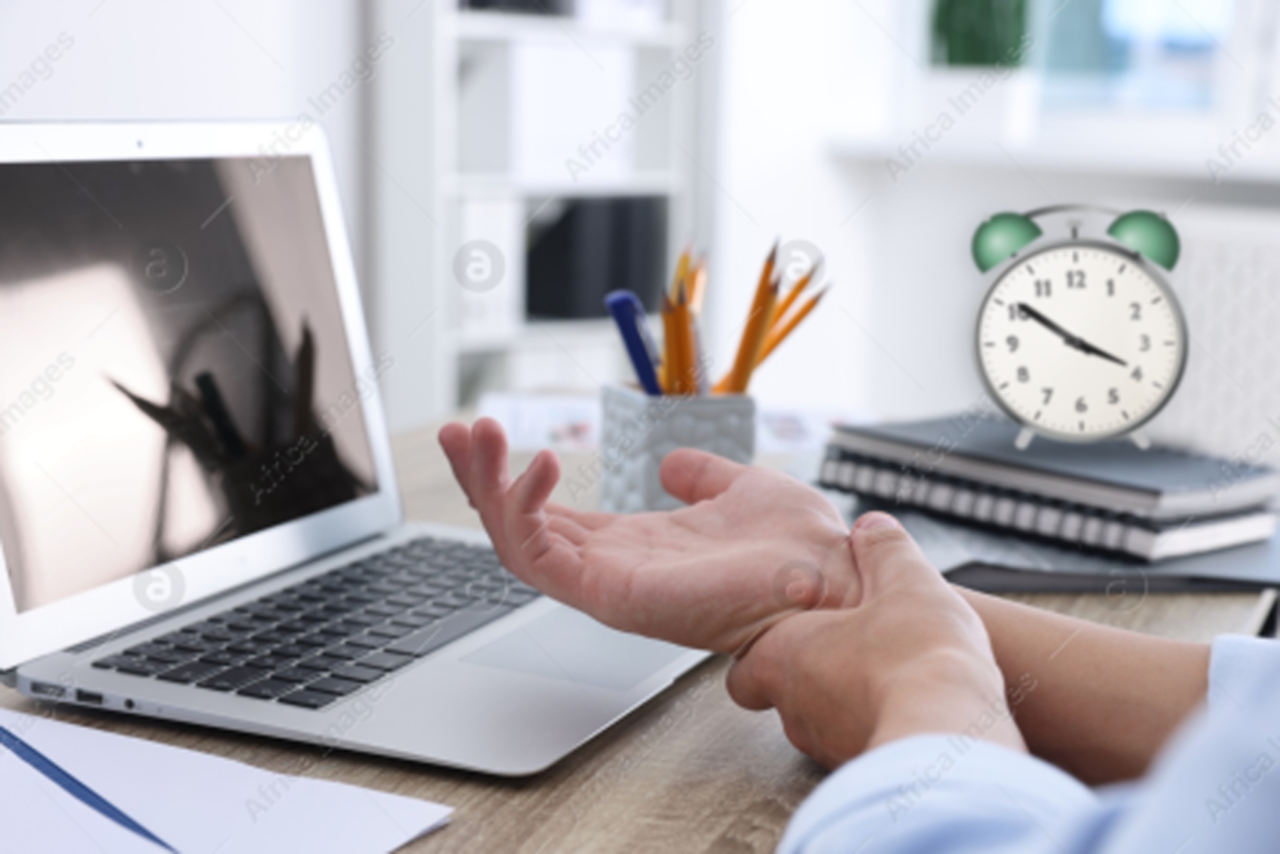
3:51
